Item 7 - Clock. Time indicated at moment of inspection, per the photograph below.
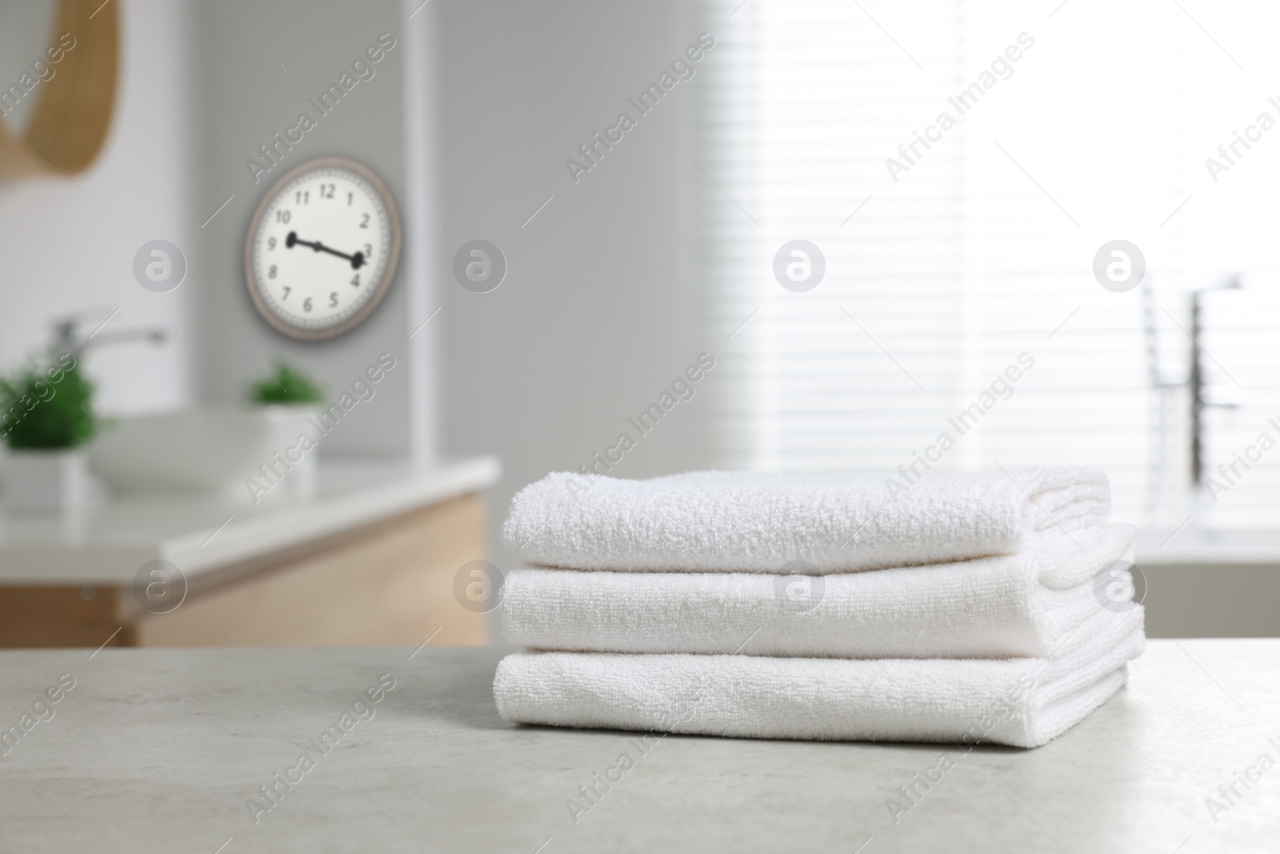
9:17
